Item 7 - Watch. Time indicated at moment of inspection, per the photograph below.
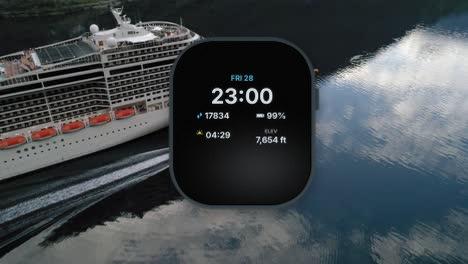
23:00
